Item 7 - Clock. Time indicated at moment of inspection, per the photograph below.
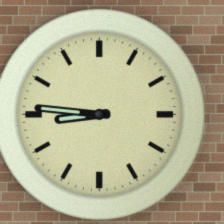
8:46
